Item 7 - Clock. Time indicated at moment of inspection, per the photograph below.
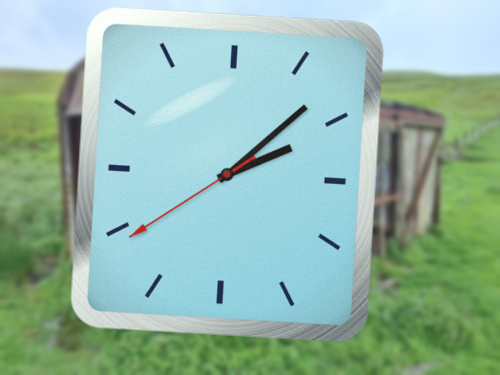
2:07:39
